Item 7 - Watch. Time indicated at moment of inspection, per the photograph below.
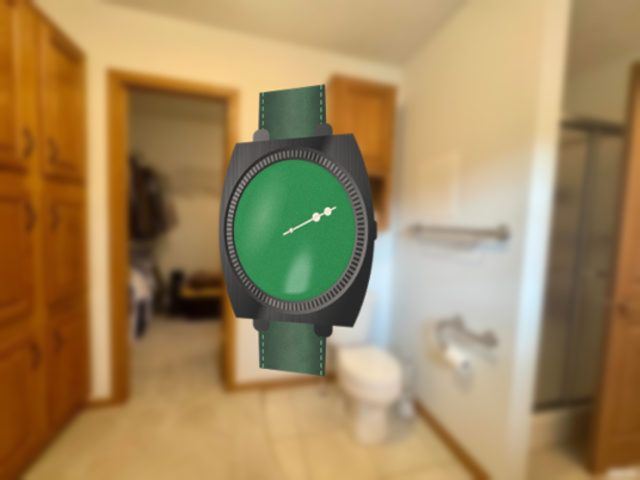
2:11
